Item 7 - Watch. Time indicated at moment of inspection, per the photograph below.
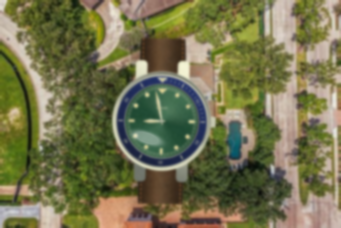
8:58
